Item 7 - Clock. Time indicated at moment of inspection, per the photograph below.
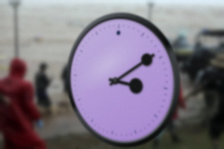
3:09
